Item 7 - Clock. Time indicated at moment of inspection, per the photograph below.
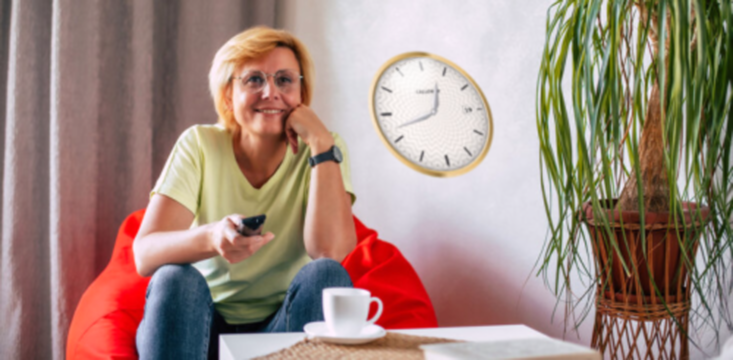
12:42
